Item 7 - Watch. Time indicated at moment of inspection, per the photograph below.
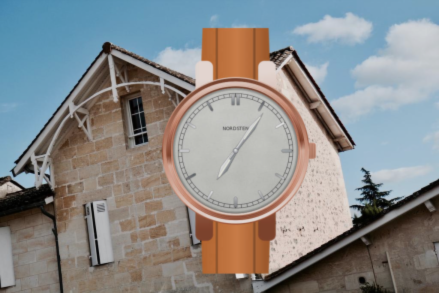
7:06
